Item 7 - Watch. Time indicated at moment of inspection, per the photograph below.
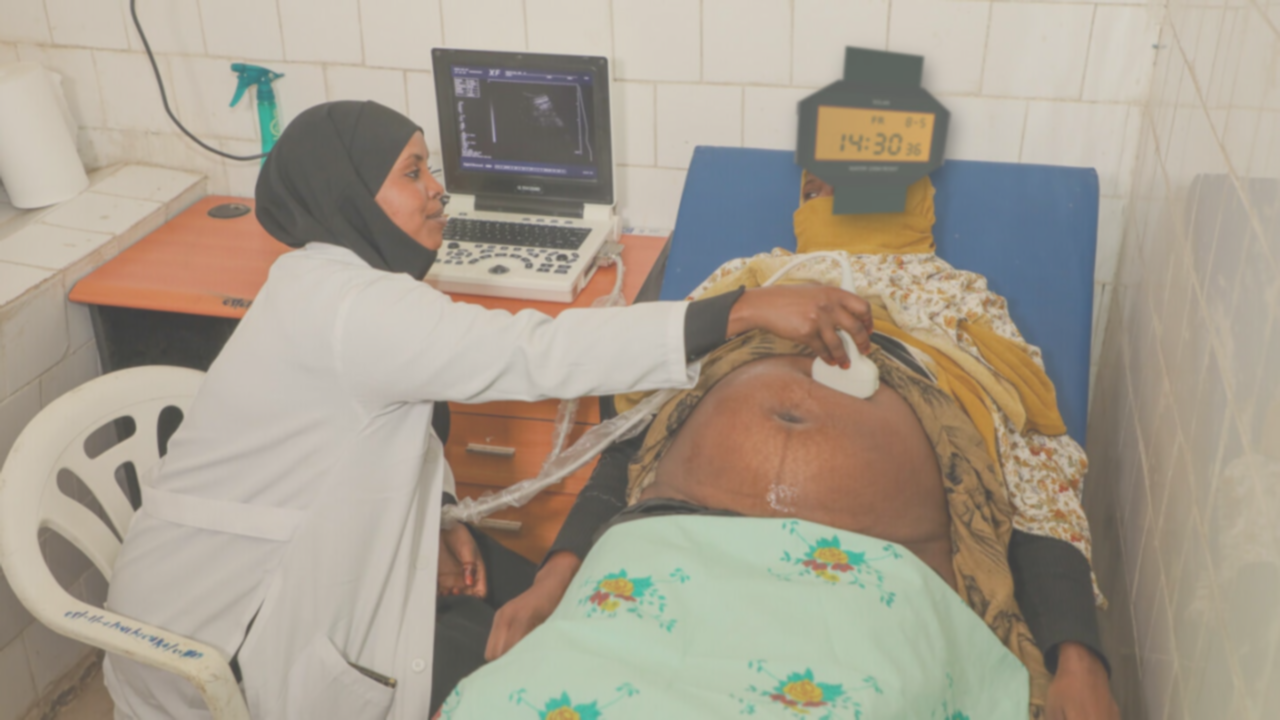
14:30
